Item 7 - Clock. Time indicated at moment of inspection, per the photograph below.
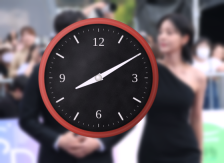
8:10
